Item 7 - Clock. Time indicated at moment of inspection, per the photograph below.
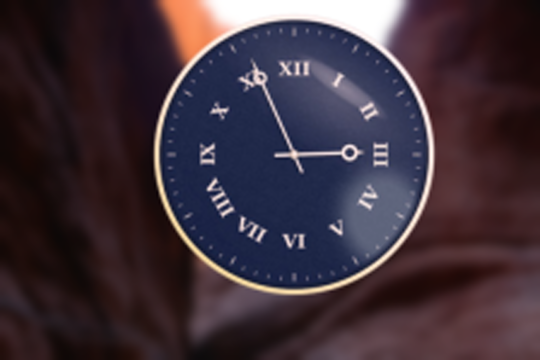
2:56
